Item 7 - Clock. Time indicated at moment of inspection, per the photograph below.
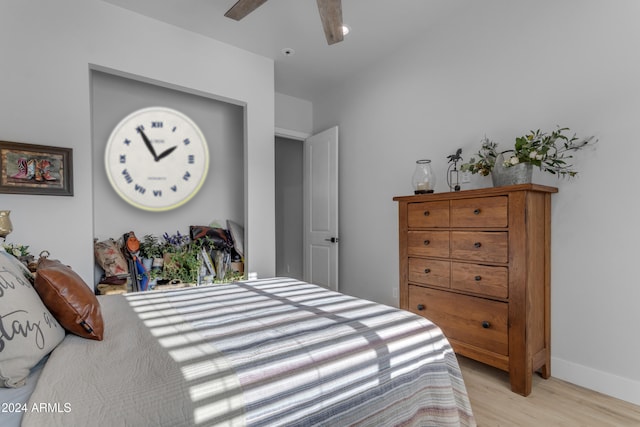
1:55
